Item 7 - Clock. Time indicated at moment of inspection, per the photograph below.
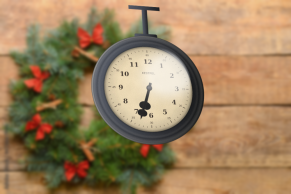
6:33
